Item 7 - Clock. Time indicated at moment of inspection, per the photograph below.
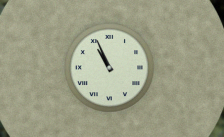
10:56
